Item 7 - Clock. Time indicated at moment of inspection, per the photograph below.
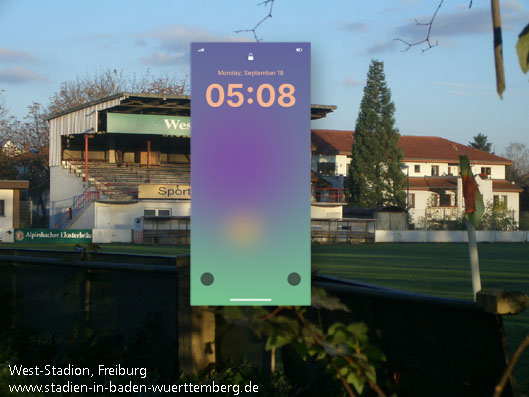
5:08
